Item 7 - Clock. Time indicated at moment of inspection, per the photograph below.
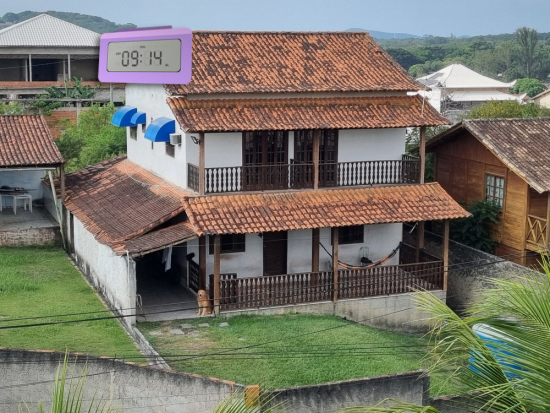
9:14
